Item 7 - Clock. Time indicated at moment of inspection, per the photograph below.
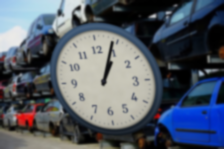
1:04
